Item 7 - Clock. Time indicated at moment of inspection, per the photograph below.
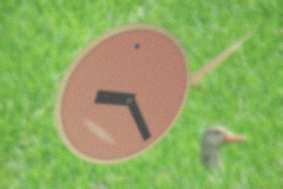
9:25
